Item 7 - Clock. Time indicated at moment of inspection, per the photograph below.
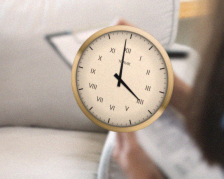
3:59
